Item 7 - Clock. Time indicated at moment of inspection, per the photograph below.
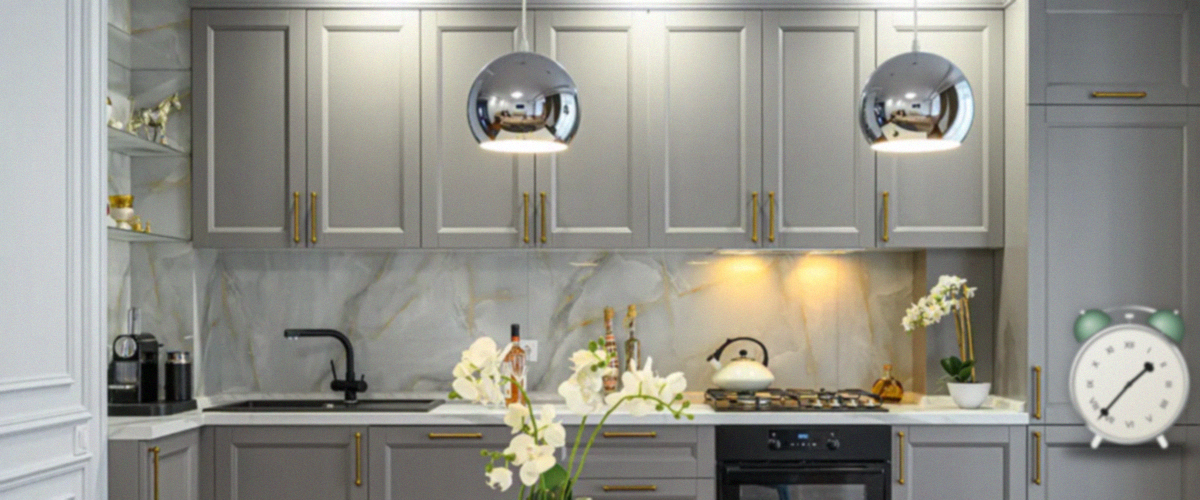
1:37
